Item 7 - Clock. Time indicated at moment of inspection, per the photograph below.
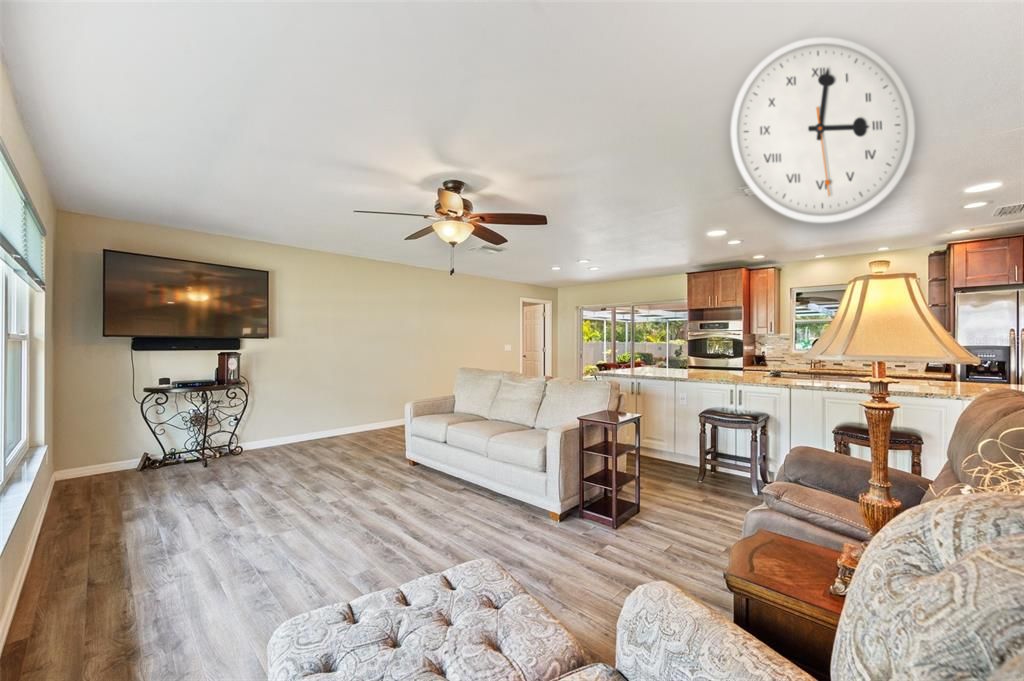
3:01:29
